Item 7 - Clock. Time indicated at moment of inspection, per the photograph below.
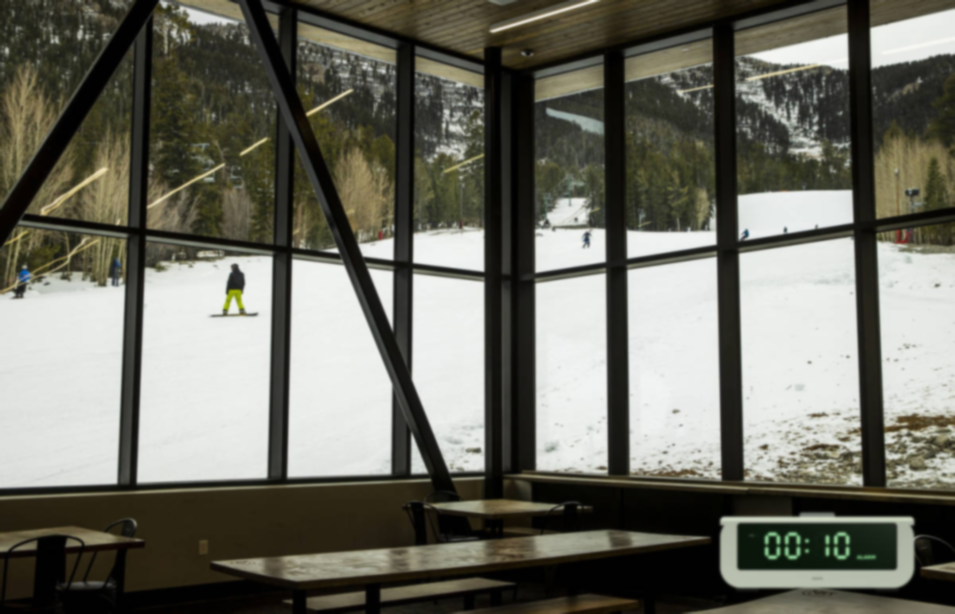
0:10
